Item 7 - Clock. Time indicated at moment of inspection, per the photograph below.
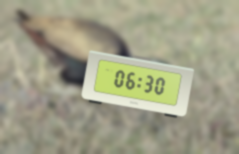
6:30
